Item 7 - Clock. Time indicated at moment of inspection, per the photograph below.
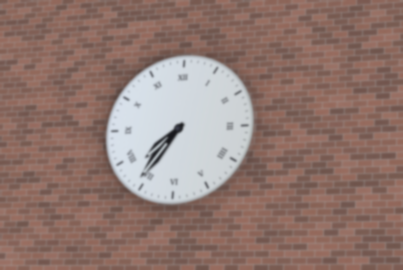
7:36
